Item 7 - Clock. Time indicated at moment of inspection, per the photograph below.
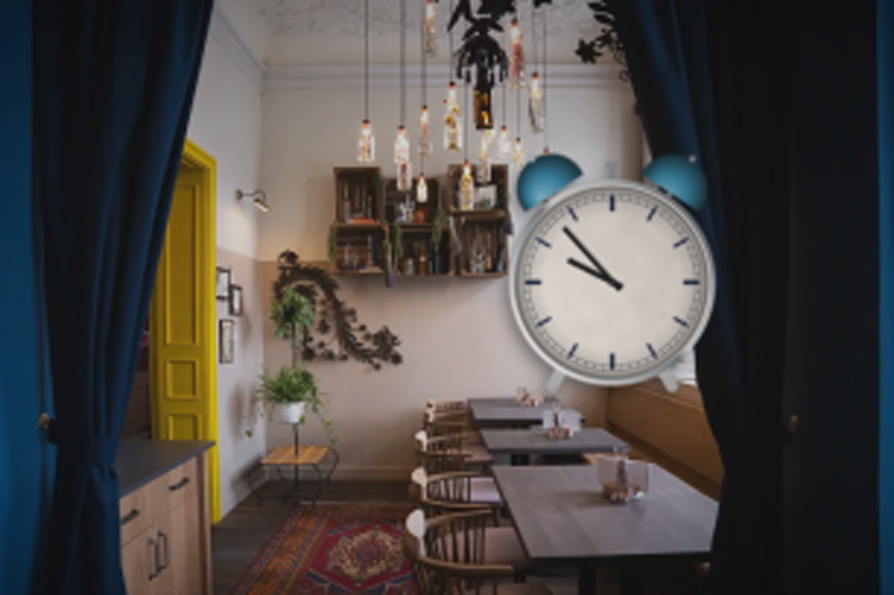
9:53
